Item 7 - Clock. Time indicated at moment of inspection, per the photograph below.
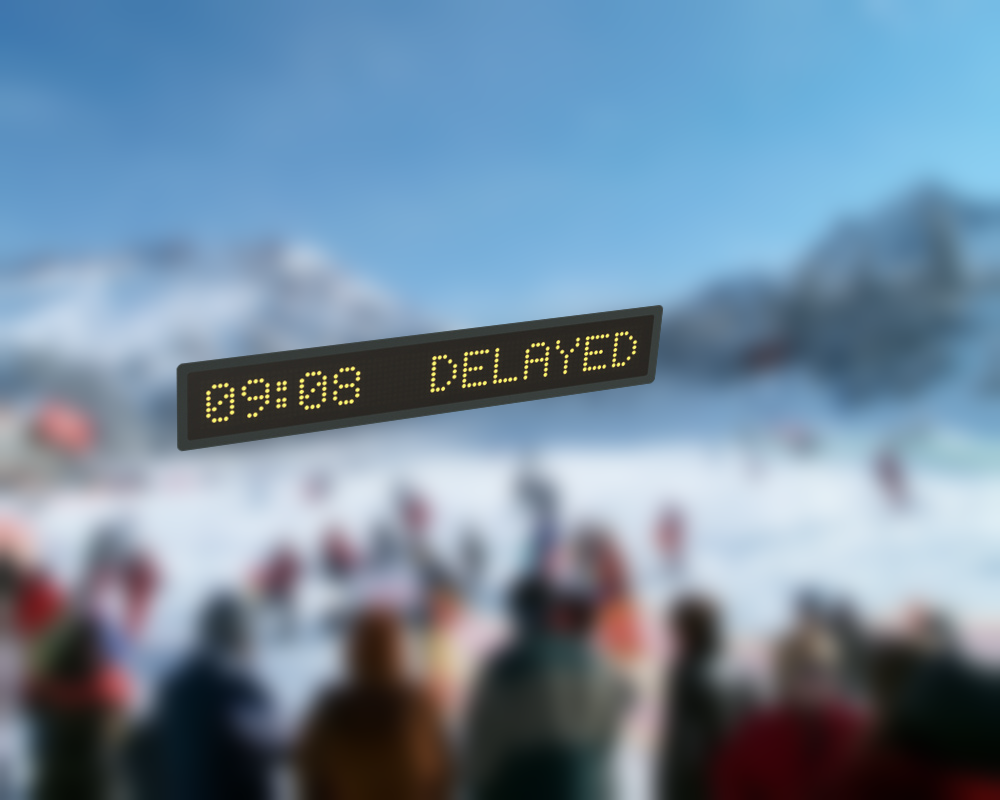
9:08
